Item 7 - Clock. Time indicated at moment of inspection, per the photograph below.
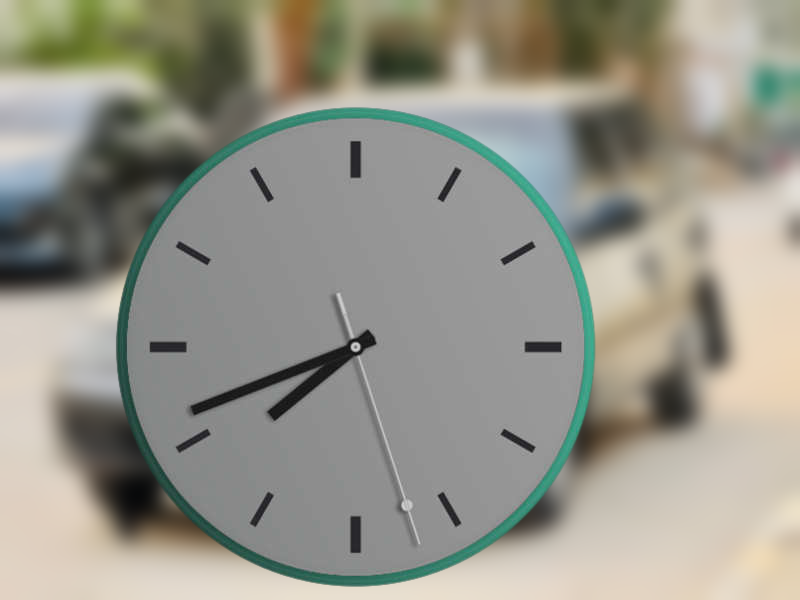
7:41:27
